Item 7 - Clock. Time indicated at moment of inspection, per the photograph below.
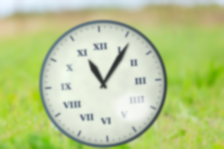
11:06
